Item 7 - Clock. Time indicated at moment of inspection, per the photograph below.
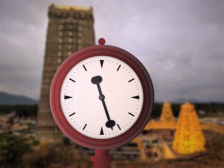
11:27
